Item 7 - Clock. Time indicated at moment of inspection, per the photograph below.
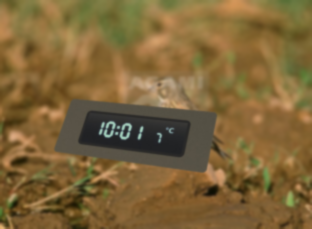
10:01
